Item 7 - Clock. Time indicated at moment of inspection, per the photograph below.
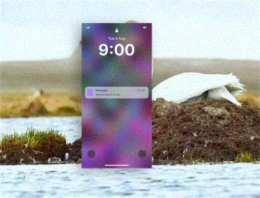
9:00
